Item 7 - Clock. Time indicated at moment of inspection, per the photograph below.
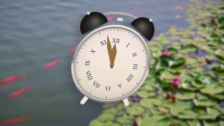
11:57
